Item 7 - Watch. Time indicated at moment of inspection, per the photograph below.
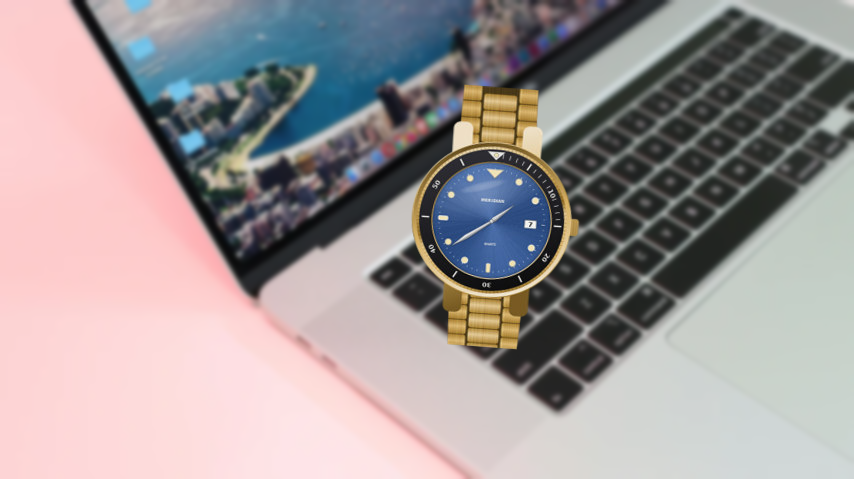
1:39
